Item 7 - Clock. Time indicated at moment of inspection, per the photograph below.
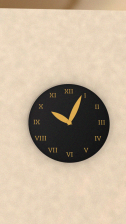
10:04
